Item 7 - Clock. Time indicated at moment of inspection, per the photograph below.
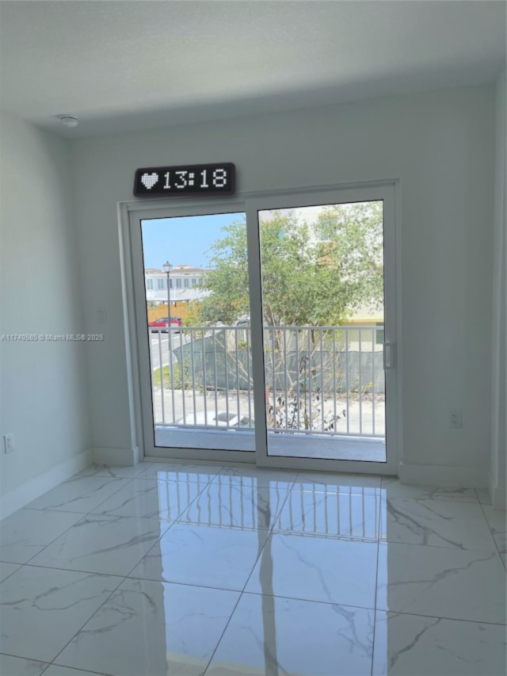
13:18
